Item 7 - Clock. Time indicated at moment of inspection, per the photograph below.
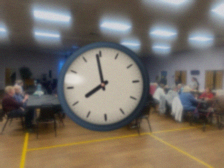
7:59
